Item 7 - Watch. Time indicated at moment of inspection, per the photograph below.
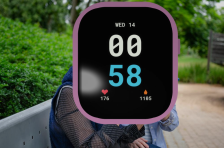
0:58
